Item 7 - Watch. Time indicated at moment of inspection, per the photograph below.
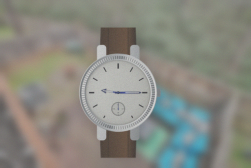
9:15
